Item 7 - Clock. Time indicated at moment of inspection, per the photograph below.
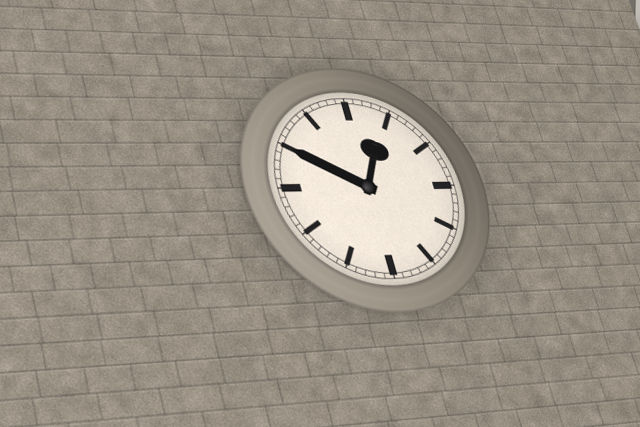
12:50
